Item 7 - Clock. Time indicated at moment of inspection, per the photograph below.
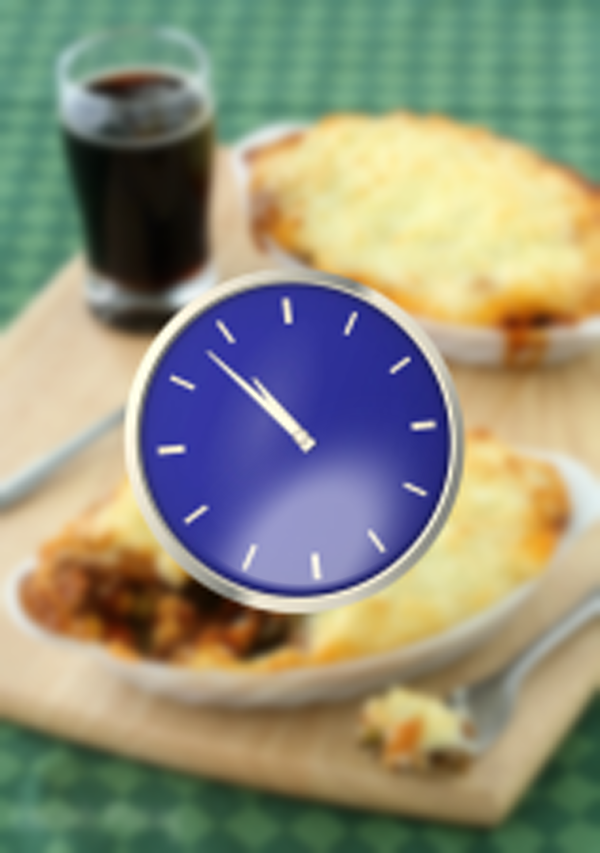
10:53
